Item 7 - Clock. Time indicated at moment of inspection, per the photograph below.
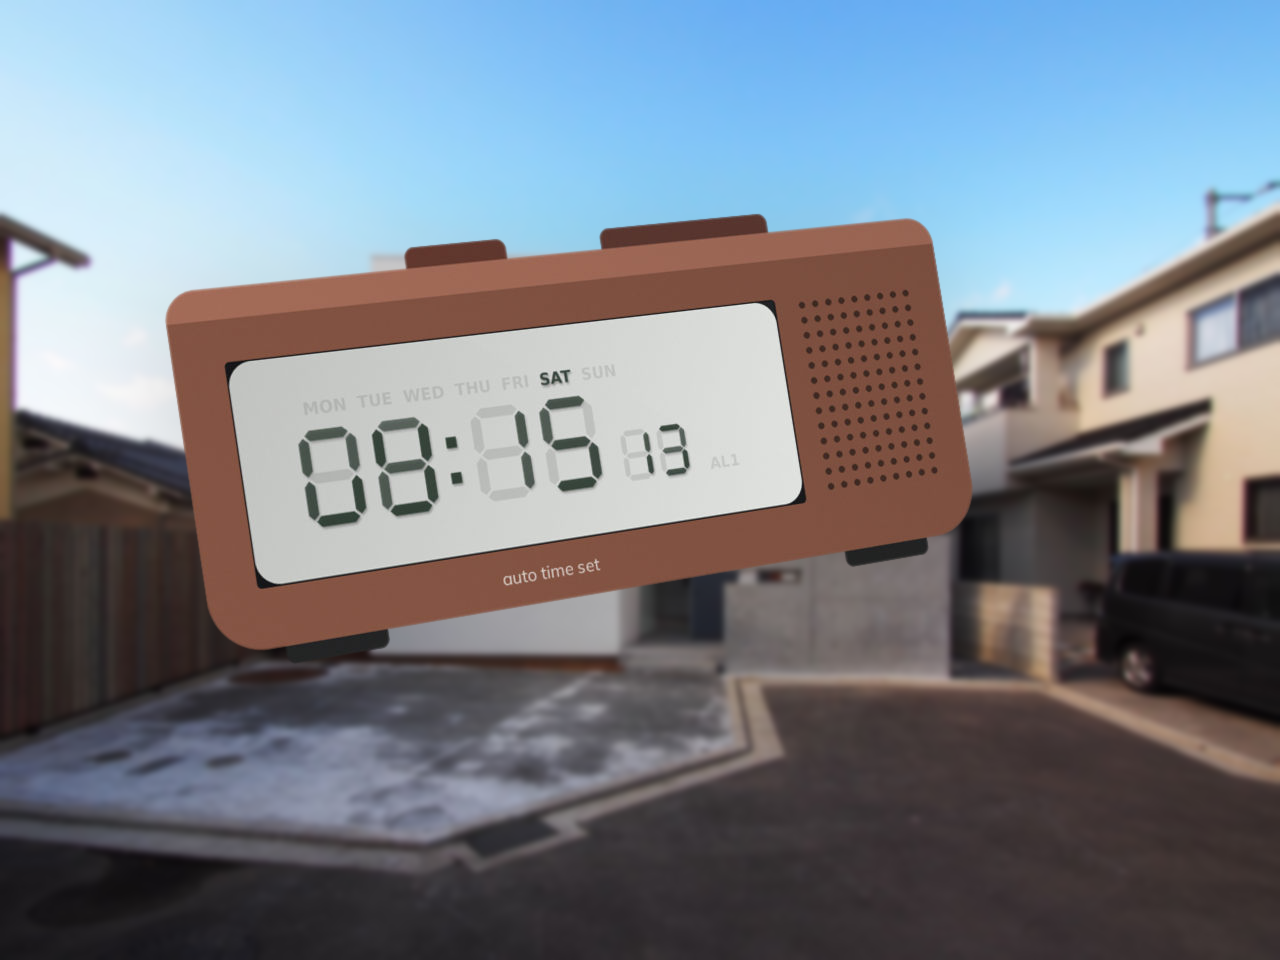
8:15:13
